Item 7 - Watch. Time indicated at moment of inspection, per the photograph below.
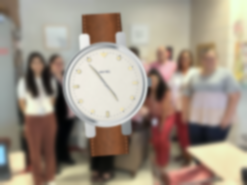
4:54
